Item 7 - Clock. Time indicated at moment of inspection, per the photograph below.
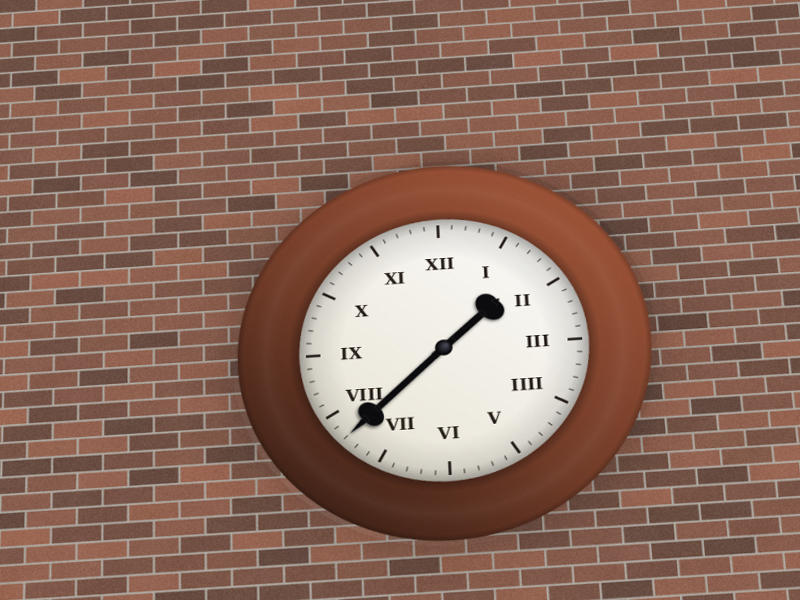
1:38
